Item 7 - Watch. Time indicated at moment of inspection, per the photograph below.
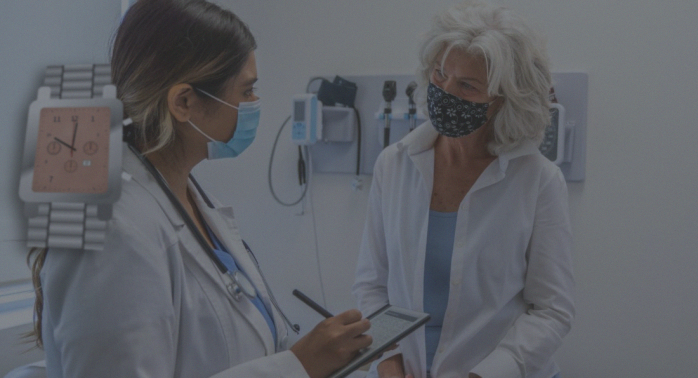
10:01
